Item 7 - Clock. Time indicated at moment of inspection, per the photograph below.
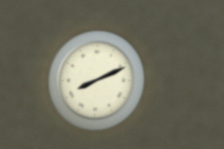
8:11
